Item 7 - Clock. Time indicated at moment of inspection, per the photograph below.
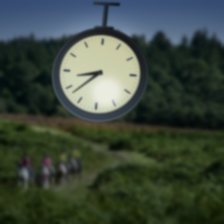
8:38
